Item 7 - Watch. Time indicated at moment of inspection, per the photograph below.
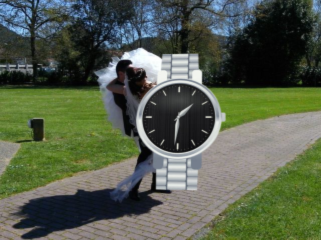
1:31
